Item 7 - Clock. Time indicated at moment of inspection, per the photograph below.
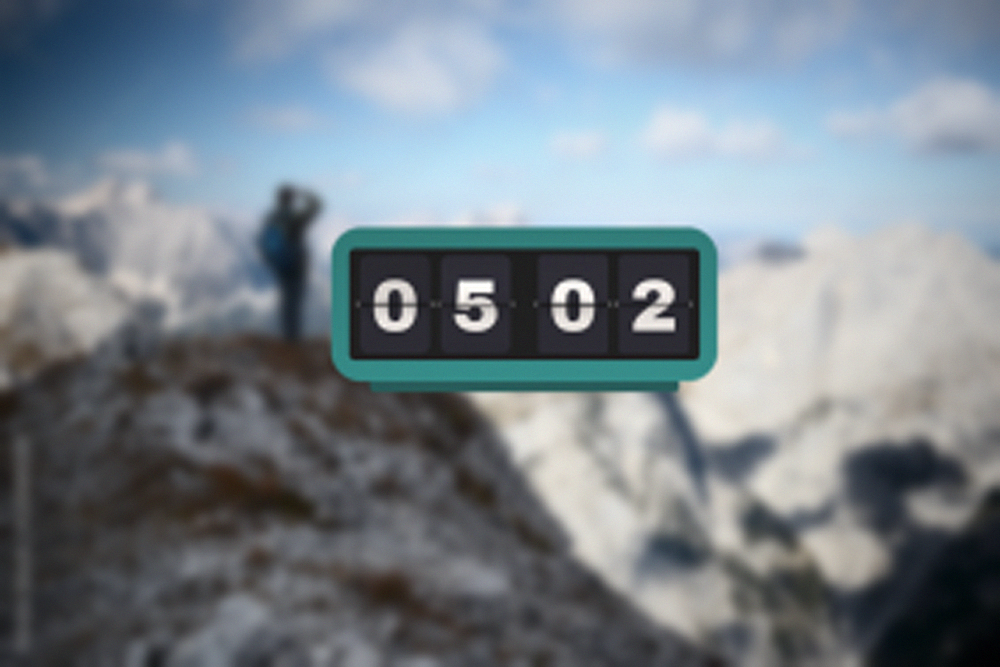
5:02
